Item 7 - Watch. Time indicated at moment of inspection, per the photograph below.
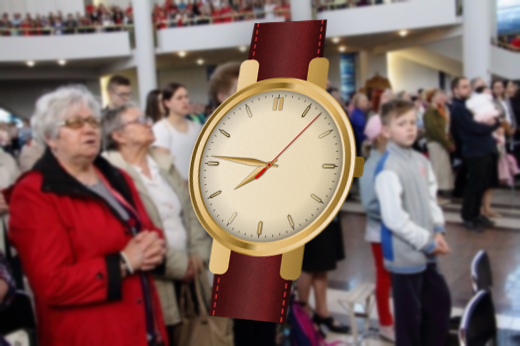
7:46:07
